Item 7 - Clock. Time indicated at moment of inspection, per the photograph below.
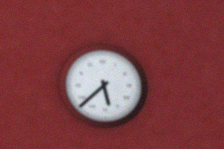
5:38
